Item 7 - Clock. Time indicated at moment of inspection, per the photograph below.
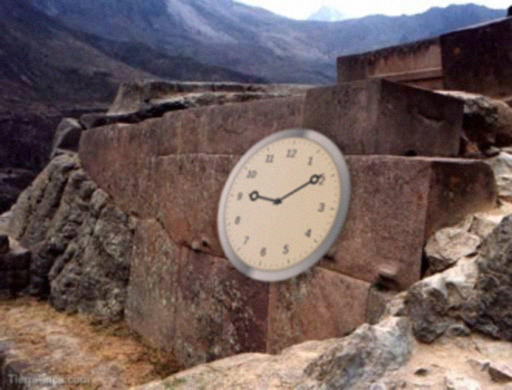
9:09
